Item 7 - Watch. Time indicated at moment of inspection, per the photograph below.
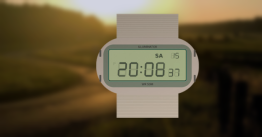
20:08:37
